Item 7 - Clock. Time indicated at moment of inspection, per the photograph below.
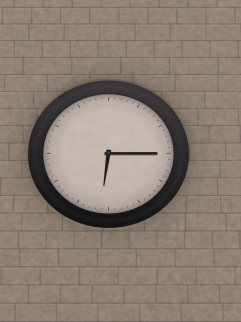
6:15
